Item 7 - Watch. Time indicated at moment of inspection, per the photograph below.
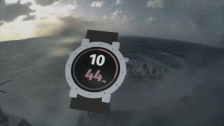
10:44
